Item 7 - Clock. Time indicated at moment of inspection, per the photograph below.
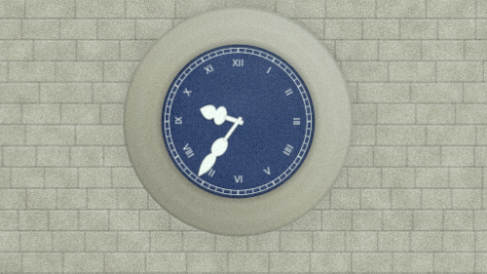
9:36
